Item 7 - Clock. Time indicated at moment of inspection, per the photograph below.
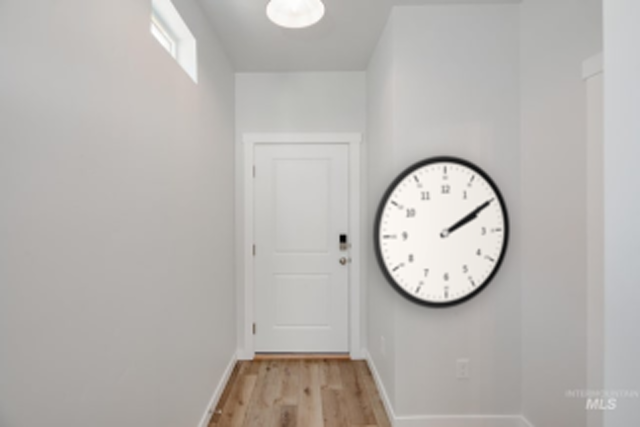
2:10
